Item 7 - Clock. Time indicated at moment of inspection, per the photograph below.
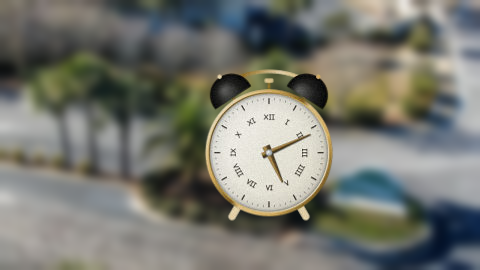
5:11
